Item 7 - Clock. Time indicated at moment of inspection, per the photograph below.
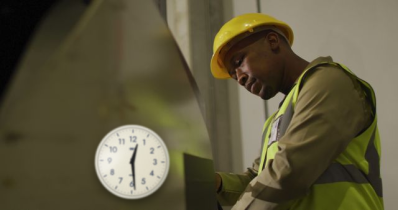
12:29
